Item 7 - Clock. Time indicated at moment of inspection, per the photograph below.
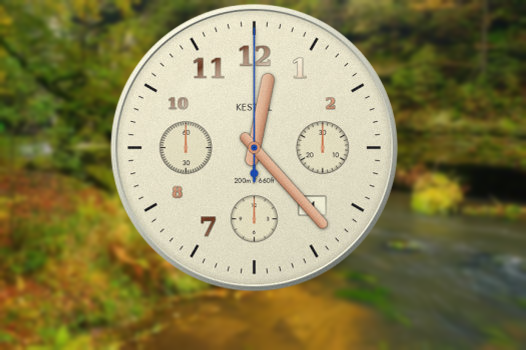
12:23
